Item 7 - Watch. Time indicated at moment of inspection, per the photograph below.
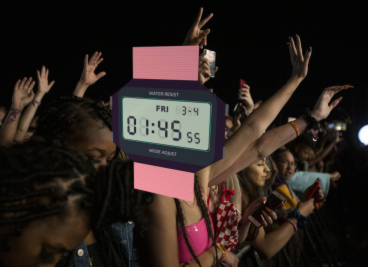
1:45:55
